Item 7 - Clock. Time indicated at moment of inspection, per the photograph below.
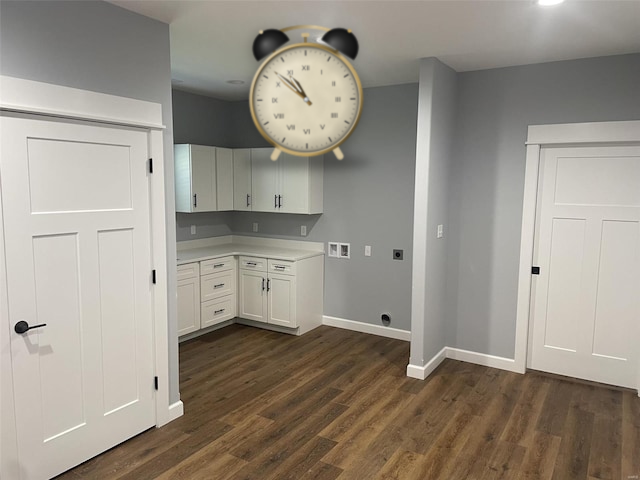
10:52
